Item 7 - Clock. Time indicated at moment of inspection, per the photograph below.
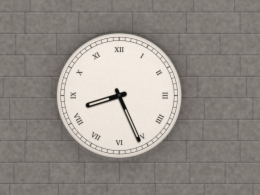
8:26
